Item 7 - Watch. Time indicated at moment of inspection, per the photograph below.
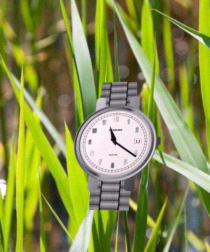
11:21
